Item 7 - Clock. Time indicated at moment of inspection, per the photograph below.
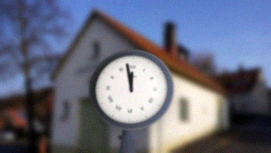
11:58
